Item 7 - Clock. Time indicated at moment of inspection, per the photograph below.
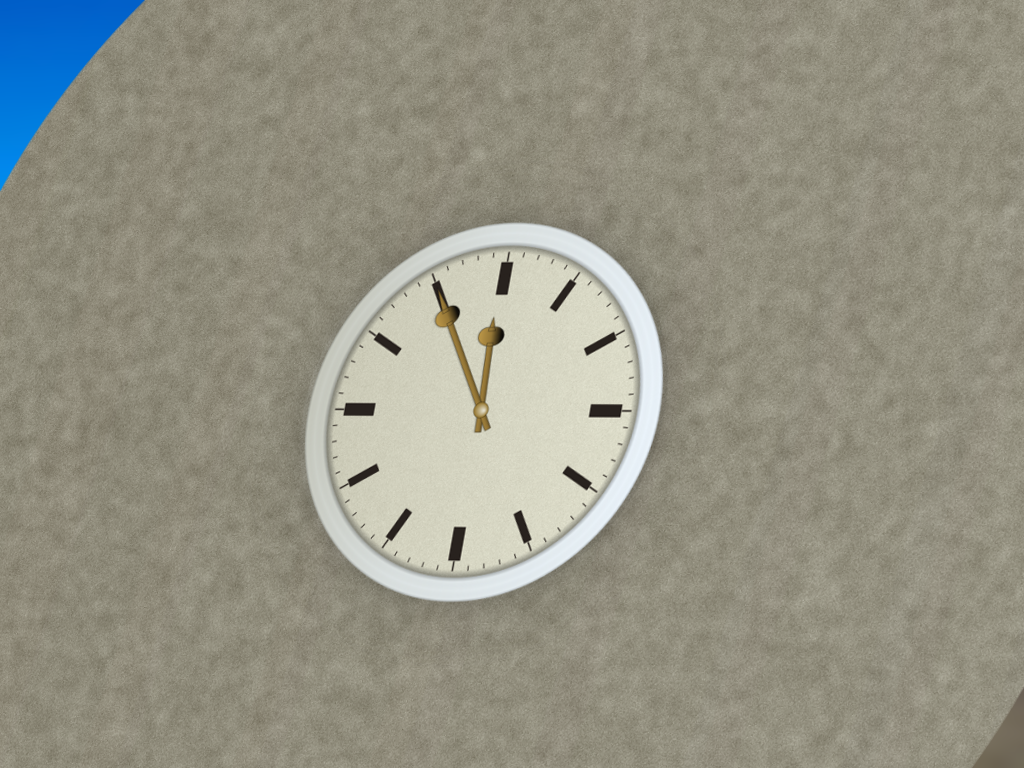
11:55
